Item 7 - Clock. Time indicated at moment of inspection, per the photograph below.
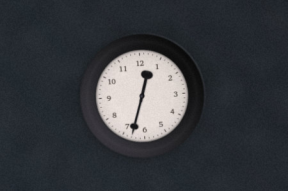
12:33
